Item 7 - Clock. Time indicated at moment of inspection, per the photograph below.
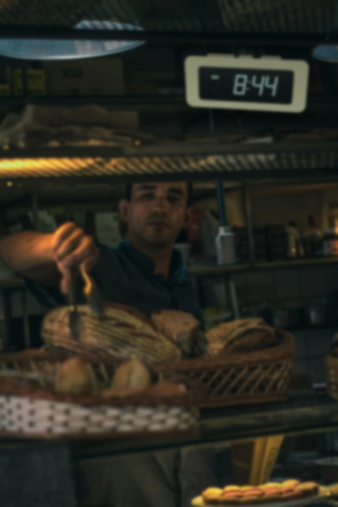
8:44
